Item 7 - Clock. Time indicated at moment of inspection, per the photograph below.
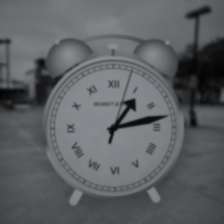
1:13:03
